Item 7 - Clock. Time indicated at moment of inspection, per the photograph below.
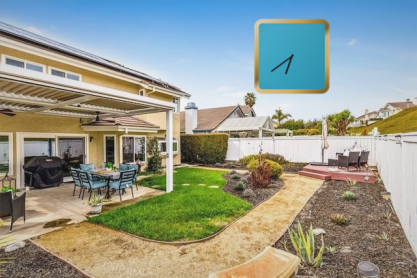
6:39
